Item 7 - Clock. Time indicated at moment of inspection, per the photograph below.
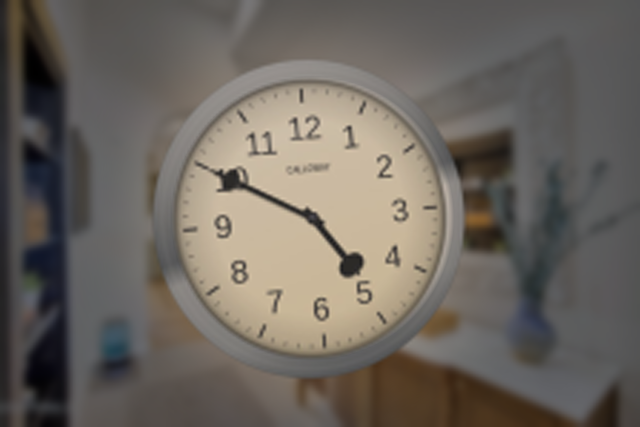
4:50
